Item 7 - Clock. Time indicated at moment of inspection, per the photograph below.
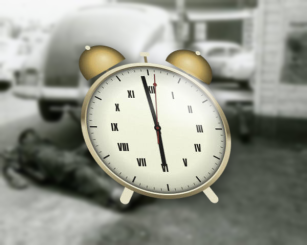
5:59:01
